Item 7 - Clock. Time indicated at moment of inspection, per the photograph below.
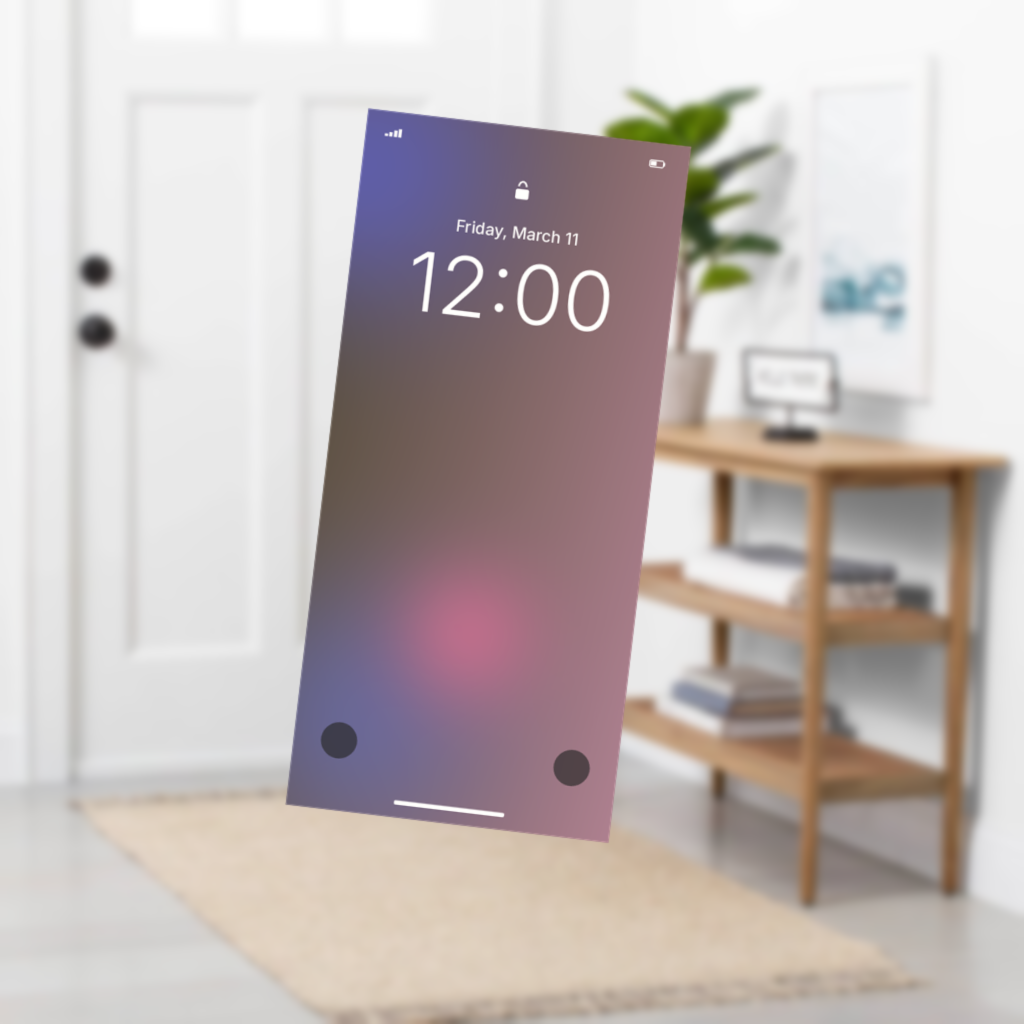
12:00
